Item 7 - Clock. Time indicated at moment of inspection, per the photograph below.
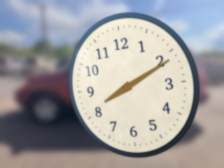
8:11
